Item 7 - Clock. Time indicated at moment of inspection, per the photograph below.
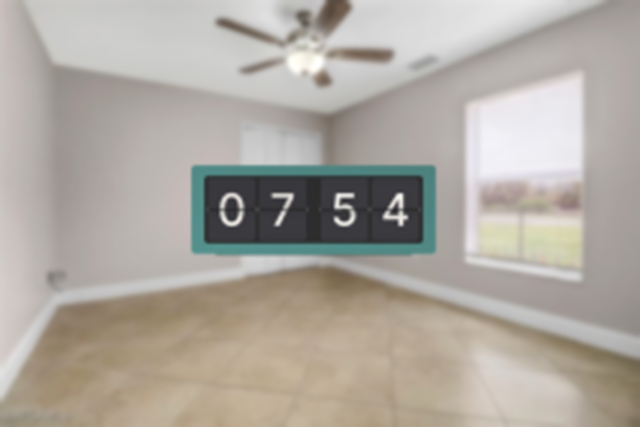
7:54
